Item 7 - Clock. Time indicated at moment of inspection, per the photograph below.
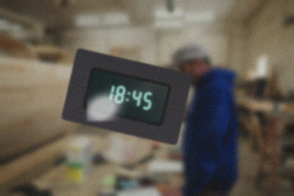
18:45
